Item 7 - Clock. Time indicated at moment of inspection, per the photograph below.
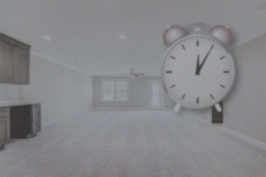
12:05
